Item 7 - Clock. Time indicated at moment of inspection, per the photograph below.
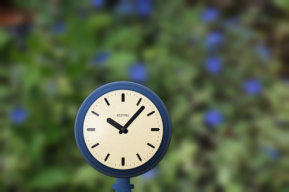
10:07
